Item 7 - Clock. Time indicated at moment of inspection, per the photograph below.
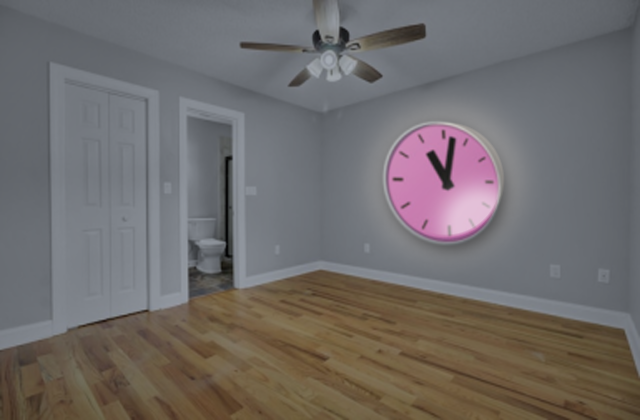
11:02
